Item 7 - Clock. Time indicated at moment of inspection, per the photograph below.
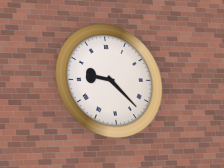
9:23
